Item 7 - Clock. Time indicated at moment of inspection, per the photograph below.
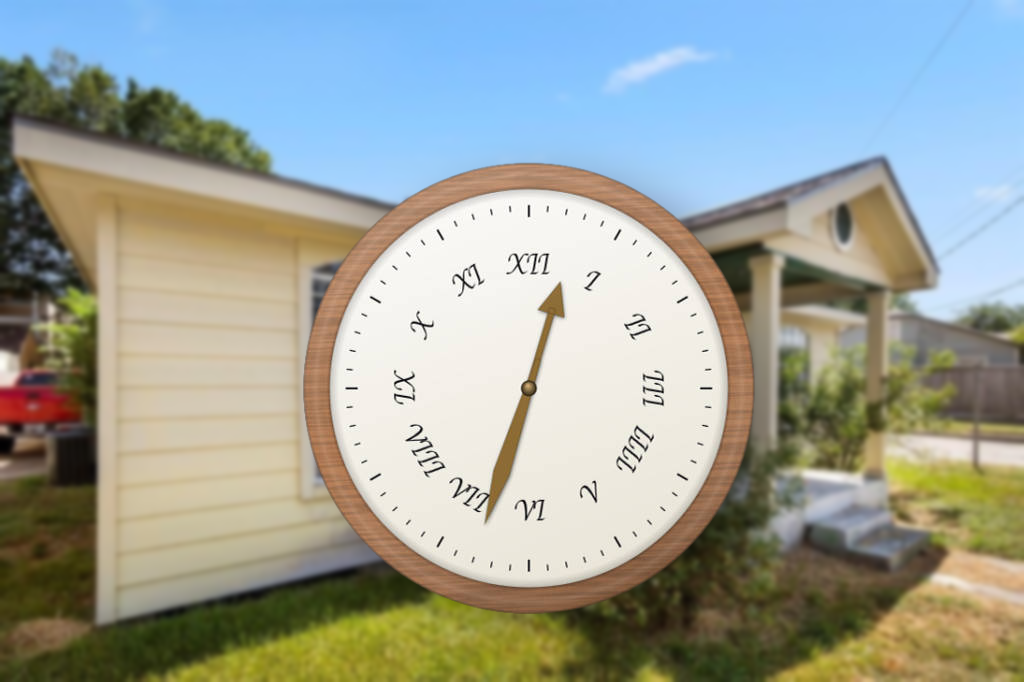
12:33
